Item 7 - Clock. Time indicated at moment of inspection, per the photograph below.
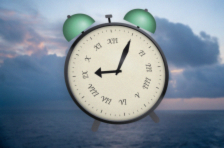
9:05
